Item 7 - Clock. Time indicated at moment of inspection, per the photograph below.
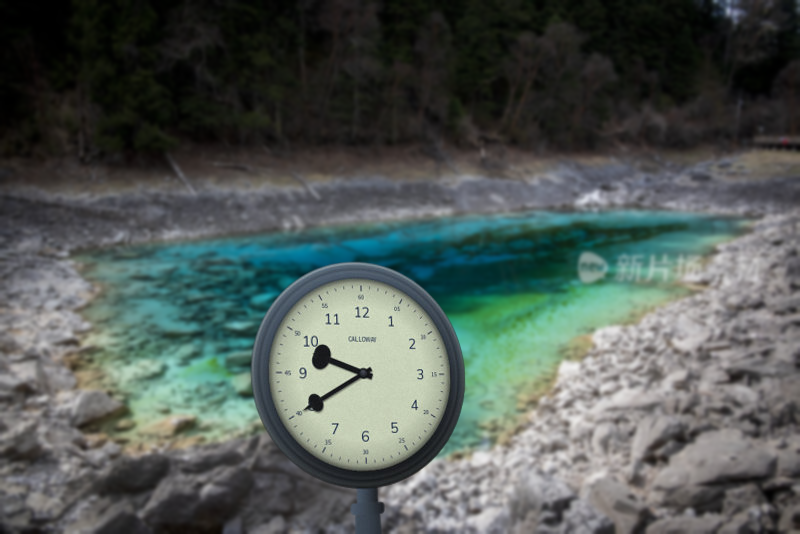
9:40
